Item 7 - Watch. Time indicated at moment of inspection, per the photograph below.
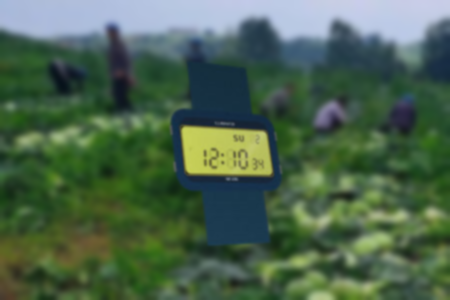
12:10:34
